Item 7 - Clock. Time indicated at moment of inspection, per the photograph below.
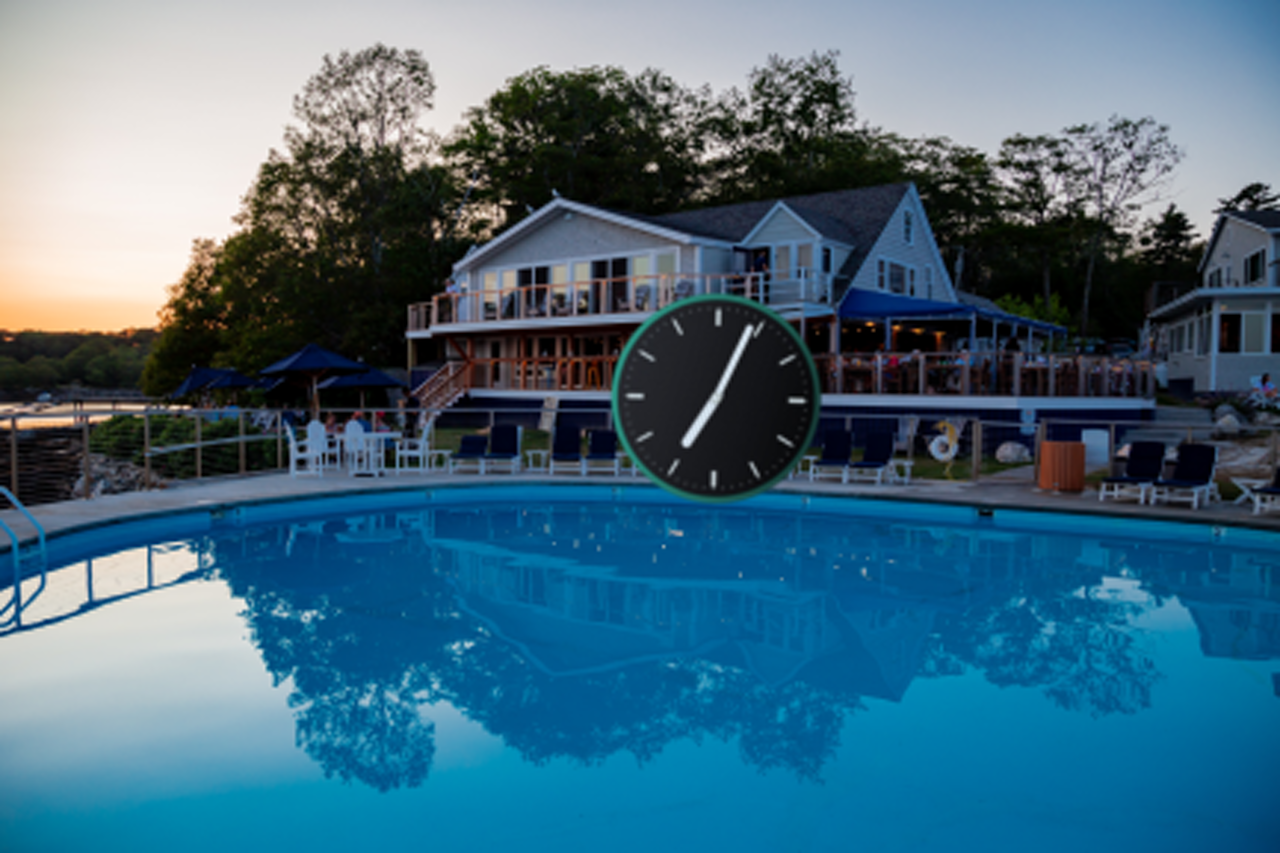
7:04
